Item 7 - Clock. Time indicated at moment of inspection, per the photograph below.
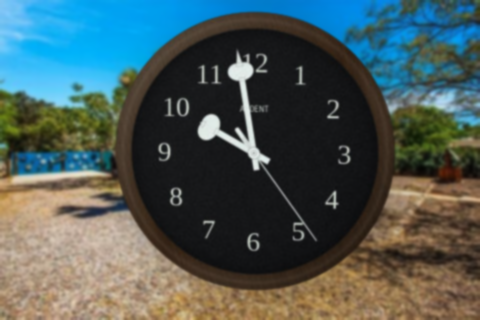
9:58:24
